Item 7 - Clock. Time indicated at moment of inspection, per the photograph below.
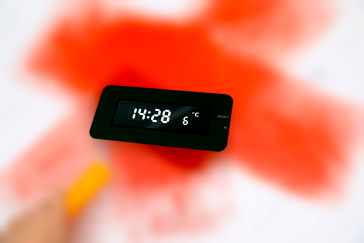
14:28
